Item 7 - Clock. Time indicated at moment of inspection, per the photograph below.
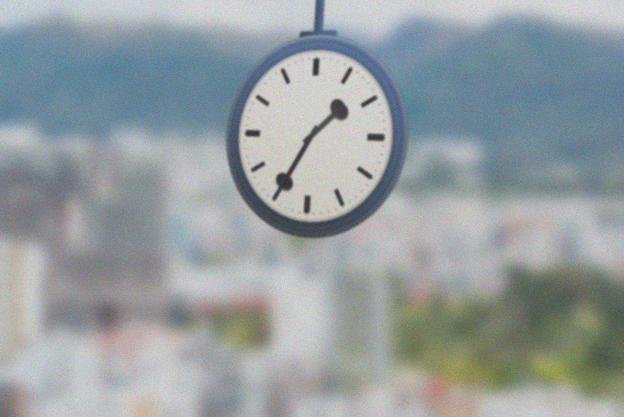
1:35
